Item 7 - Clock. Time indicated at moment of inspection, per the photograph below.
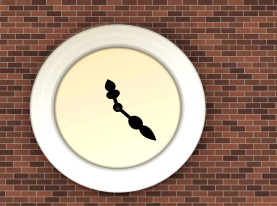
11:22
